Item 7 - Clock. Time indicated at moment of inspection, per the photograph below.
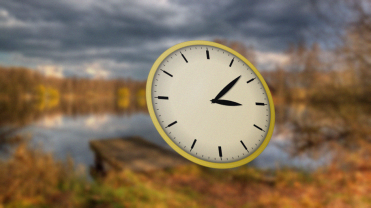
3:08
